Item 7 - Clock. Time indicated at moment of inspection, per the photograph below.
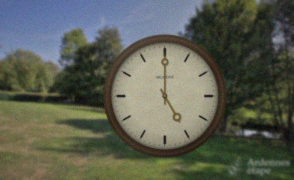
5:00
